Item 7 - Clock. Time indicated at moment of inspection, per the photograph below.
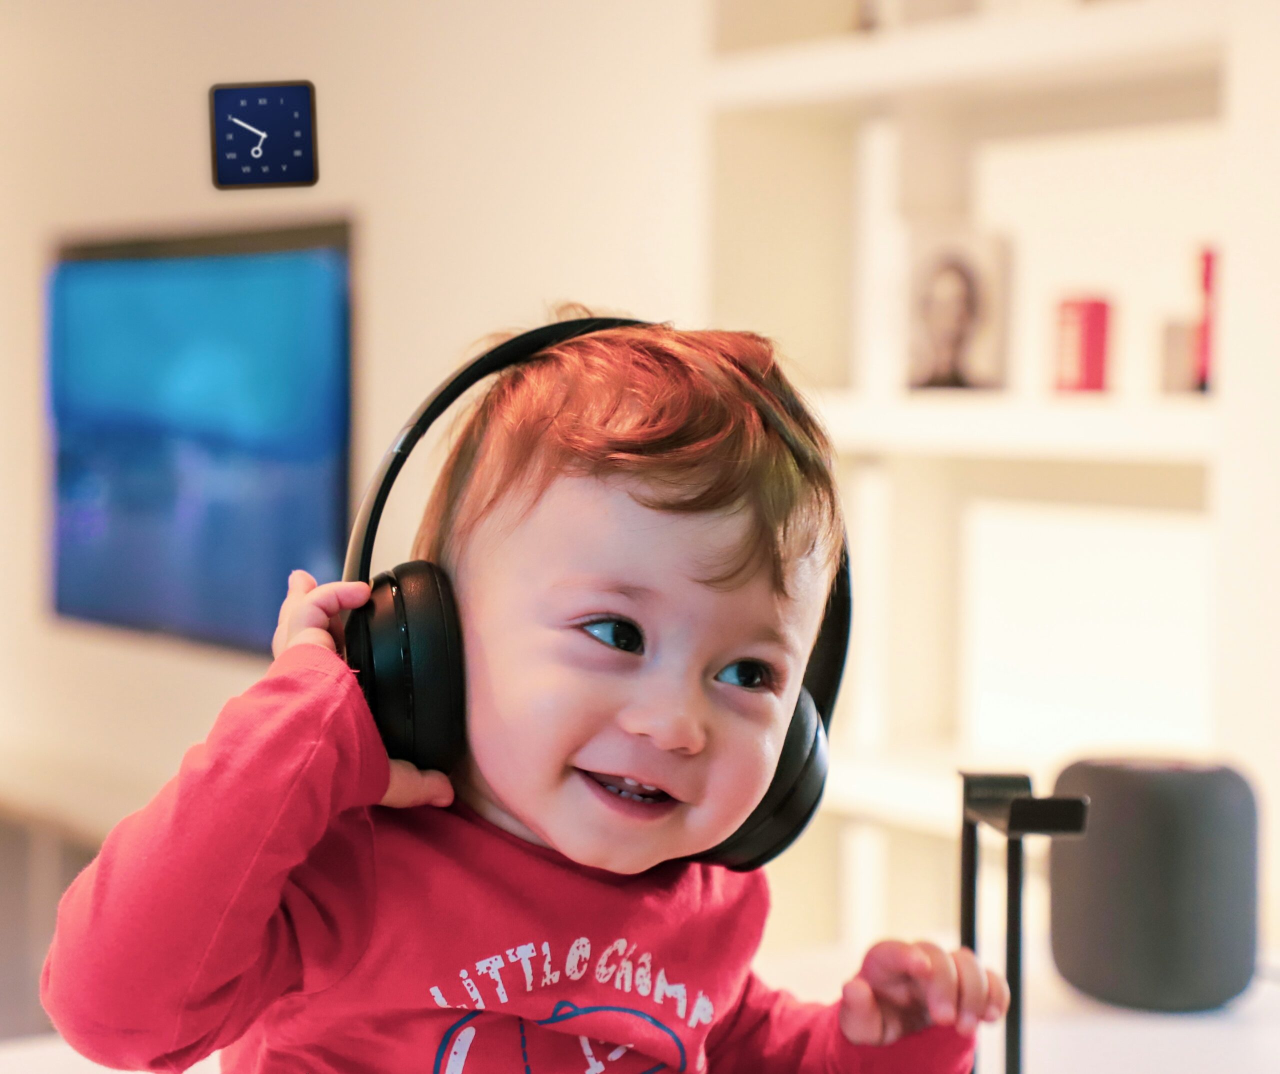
6:50
